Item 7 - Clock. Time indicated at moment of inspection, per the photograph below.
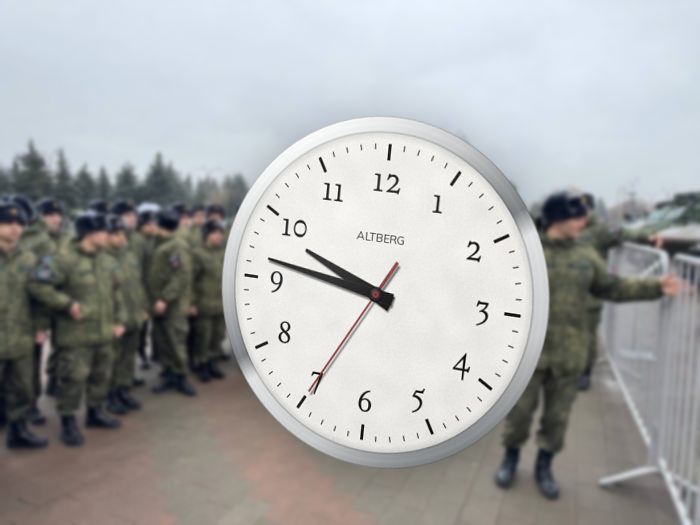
9:46:35
